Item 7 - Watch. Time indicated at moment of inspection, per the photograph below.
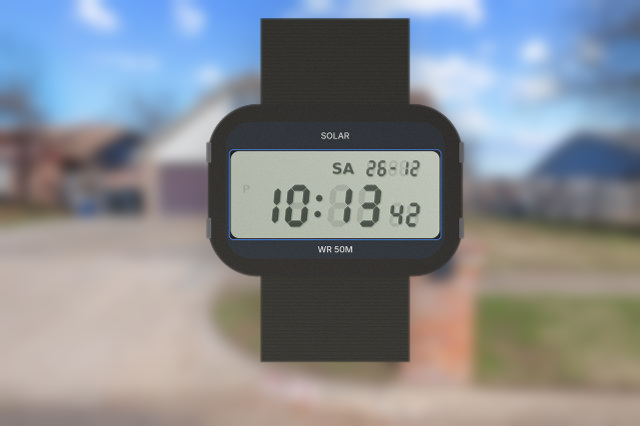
10:13:42
